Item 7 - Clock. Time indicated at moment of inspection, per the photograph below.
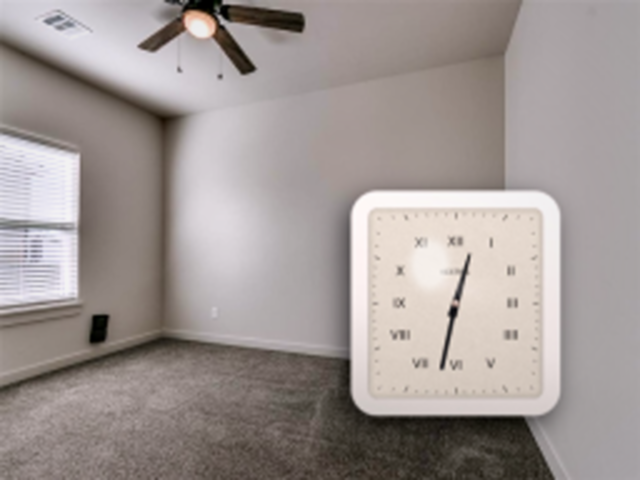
12:32
